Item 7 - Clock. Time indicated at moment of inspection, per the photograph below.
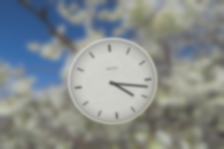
4:17
